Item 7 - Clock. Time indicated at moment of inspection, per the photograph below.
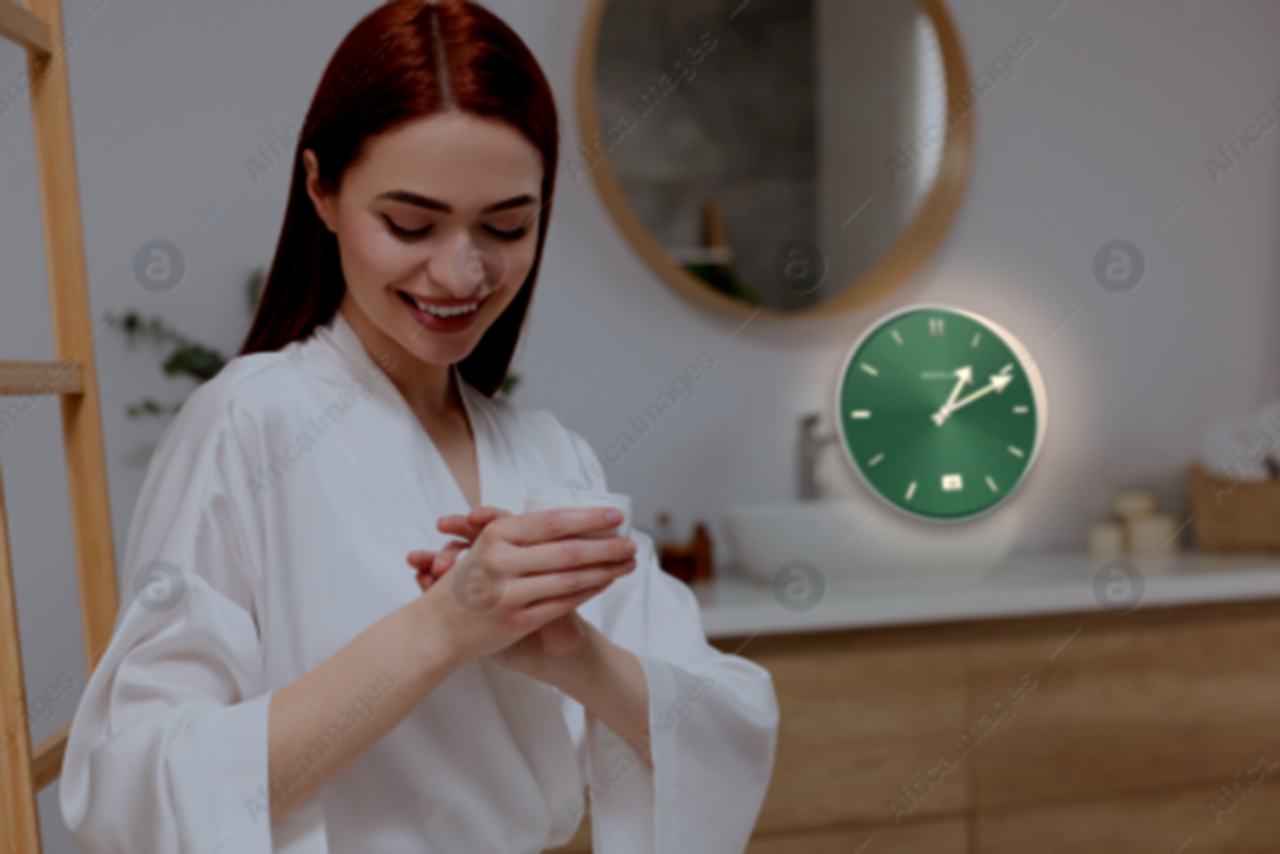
1:11
